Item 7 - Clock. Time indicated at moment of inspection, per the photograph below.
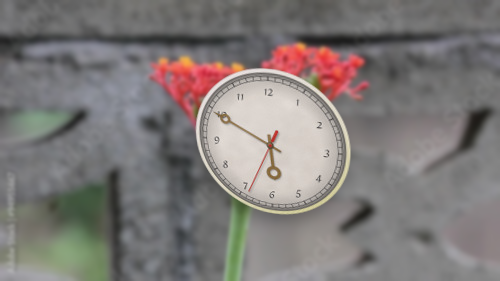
5:49:34
